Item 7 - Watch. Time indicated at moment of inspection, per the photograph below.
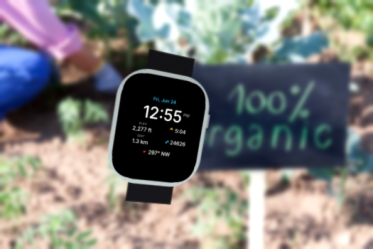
12:55
